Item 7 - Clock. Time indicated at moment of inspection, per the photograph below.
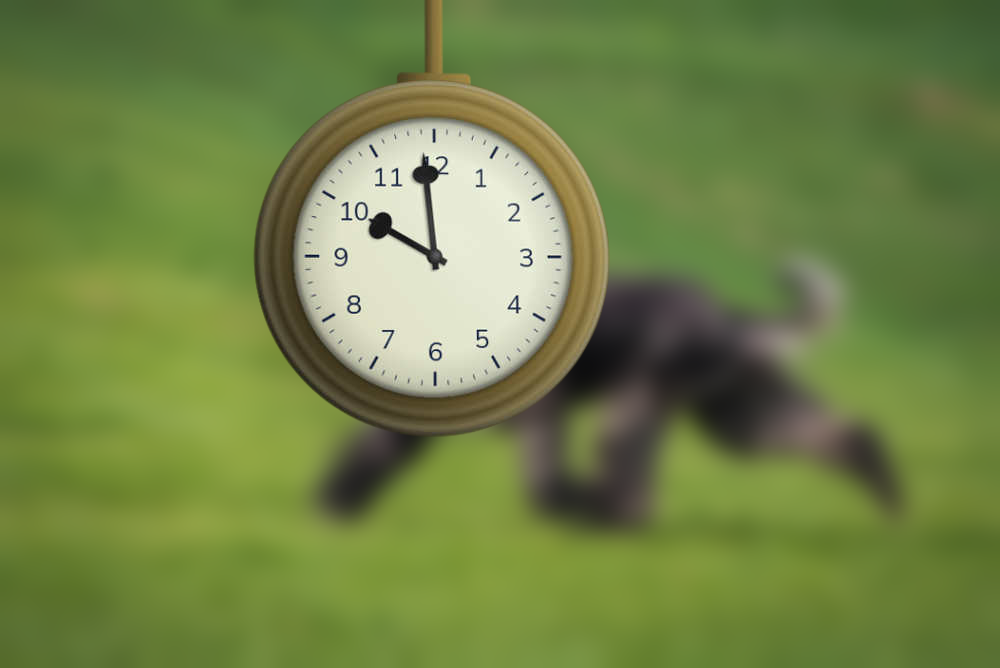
9:59
